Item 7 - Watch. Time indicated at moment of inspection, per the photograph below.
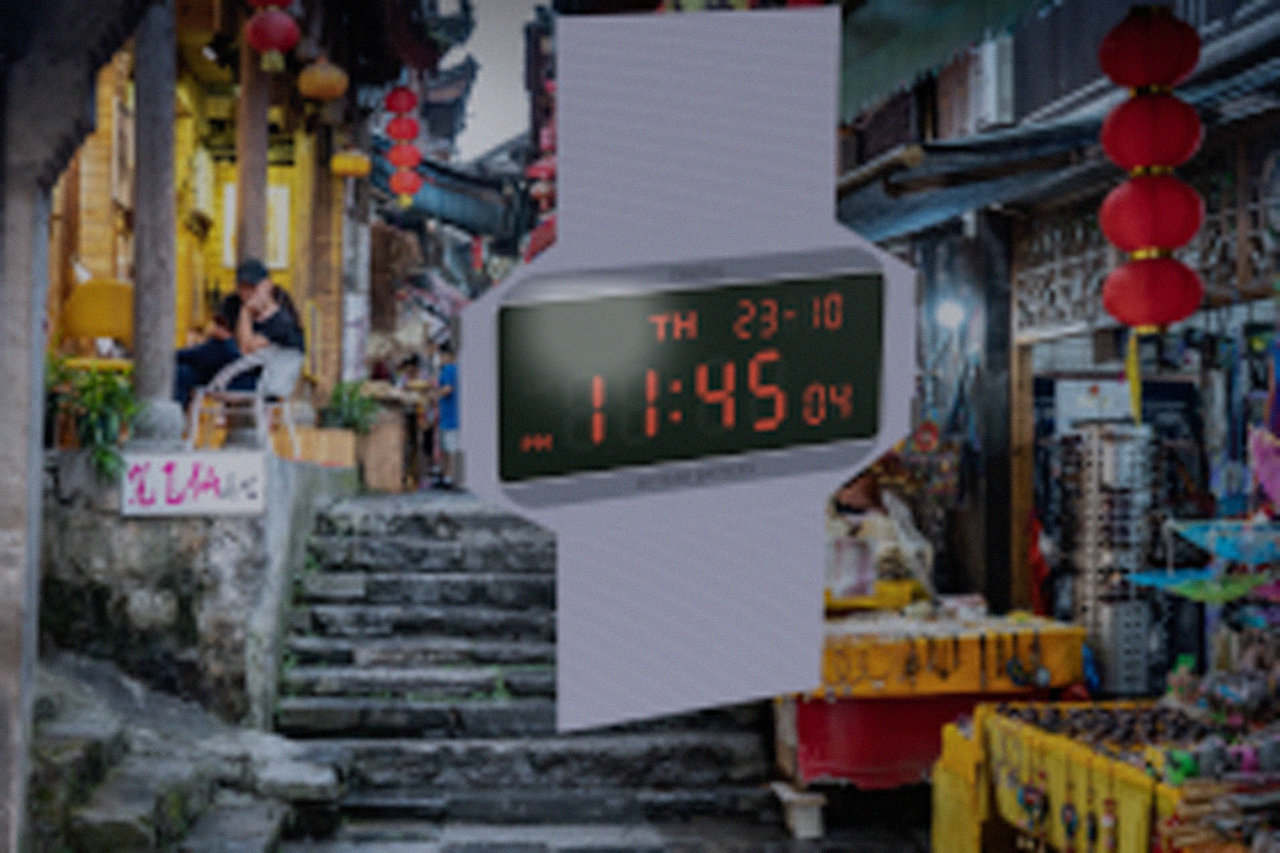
11:45:04
